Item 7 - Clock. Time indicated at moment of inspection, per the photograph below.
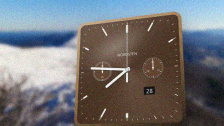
7:46
